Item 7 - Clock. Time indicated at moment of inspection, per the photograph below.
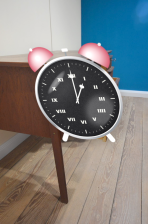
1:00
